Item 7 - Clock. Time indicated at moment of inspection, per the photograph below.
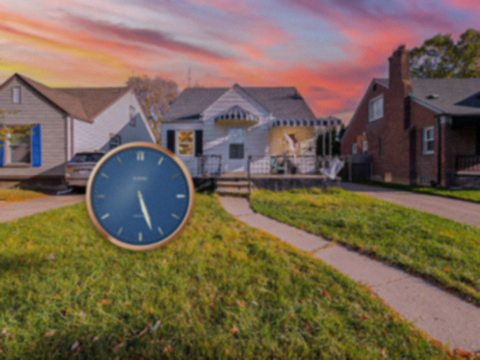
5:27
